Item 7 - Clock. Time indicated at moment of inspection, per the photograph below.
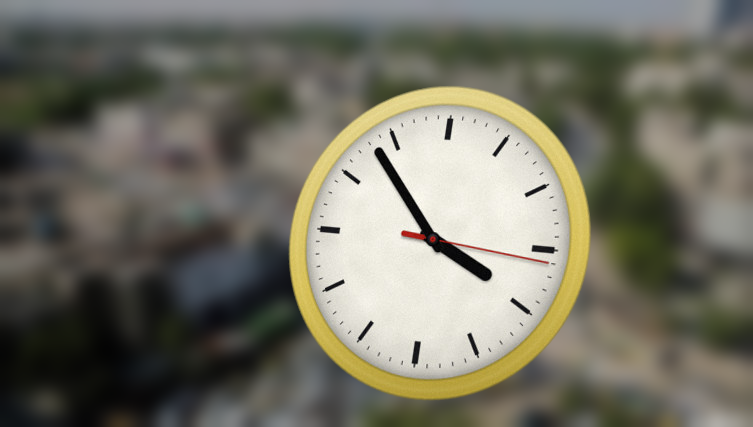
3:53:16
